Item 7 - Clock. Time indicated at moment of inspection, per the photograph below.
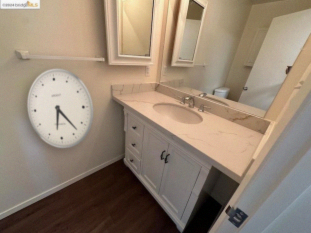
6:23
